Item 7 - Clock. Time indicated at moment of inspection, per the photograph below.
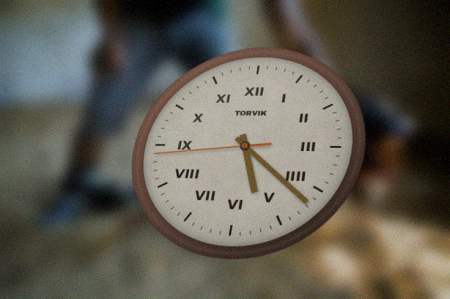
5:21:44
